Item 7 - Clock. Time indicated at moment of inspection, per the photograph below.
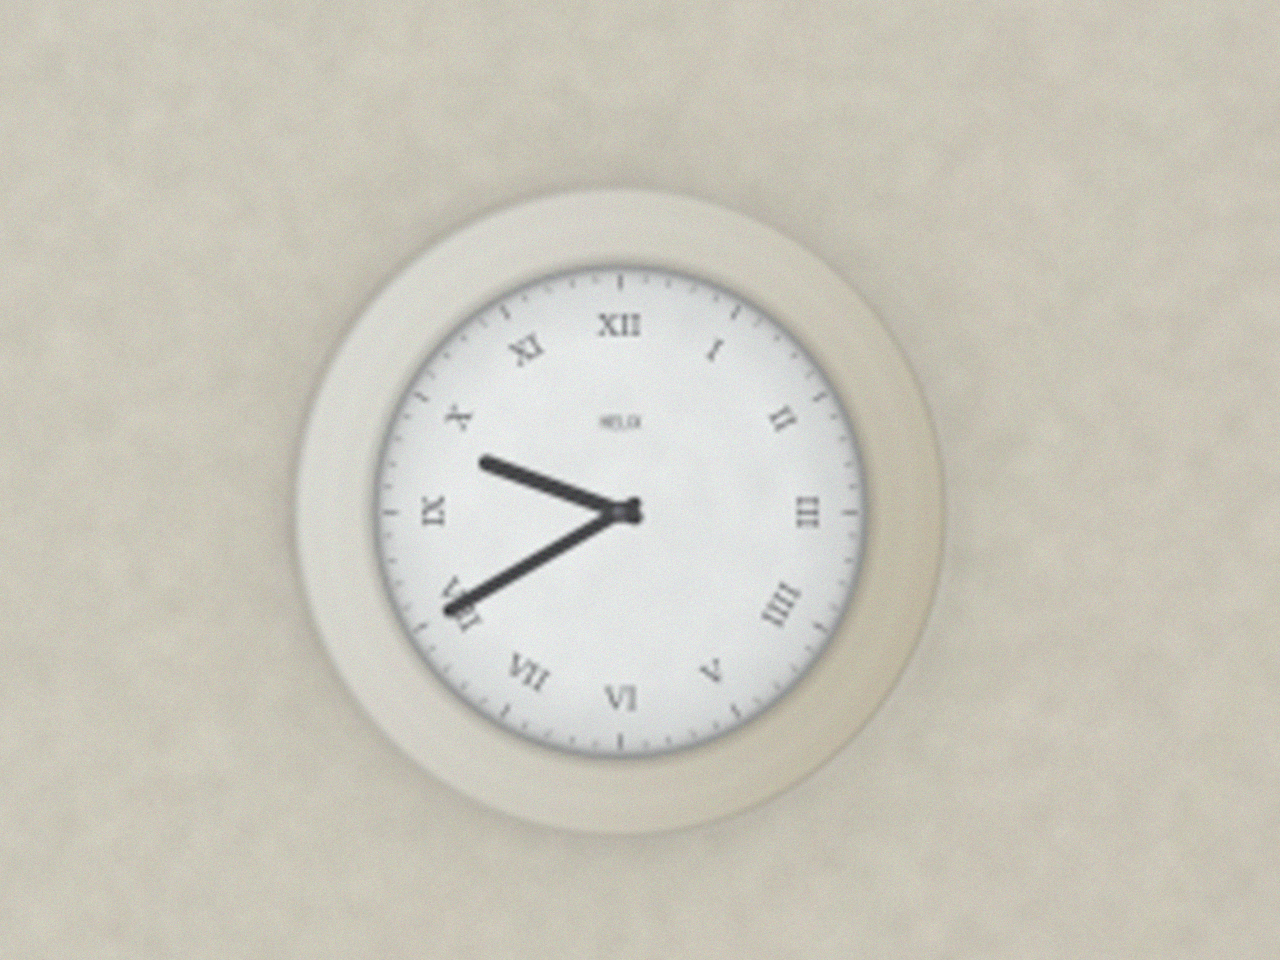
9:40
